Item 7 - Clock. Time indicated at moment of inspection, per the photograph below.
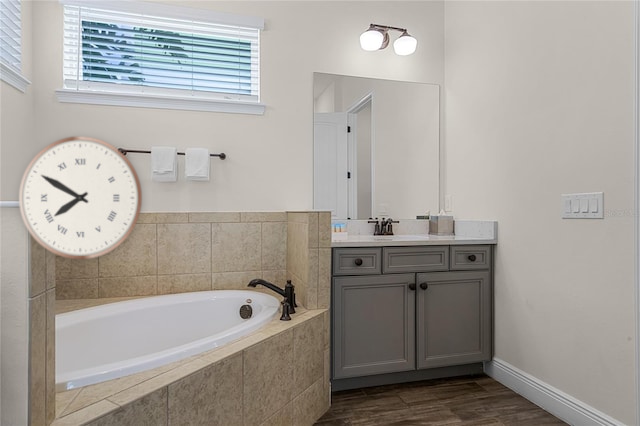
7:50
